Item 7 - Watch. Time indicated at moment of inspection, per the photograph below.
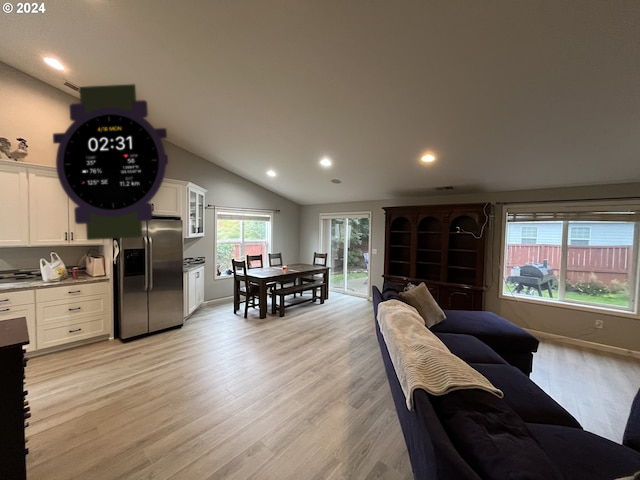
2:31
